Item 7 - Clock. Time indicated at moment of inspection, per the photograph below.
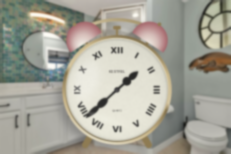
1:38
